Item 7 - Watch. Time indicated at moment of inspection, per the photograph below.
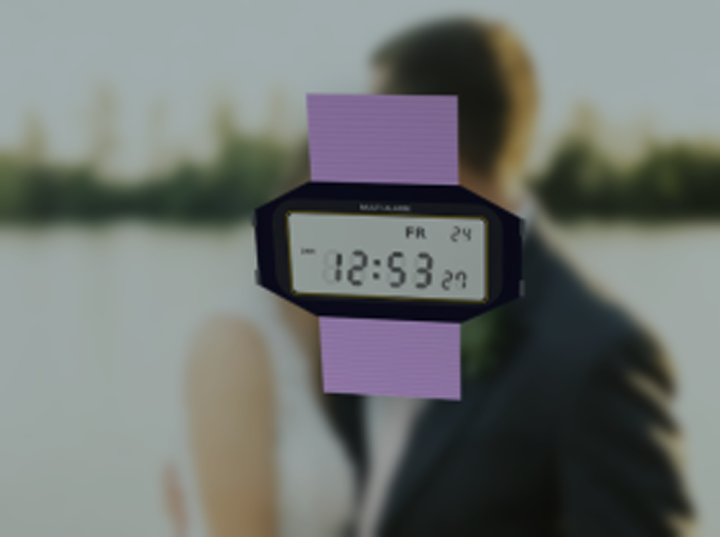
12:53:27
